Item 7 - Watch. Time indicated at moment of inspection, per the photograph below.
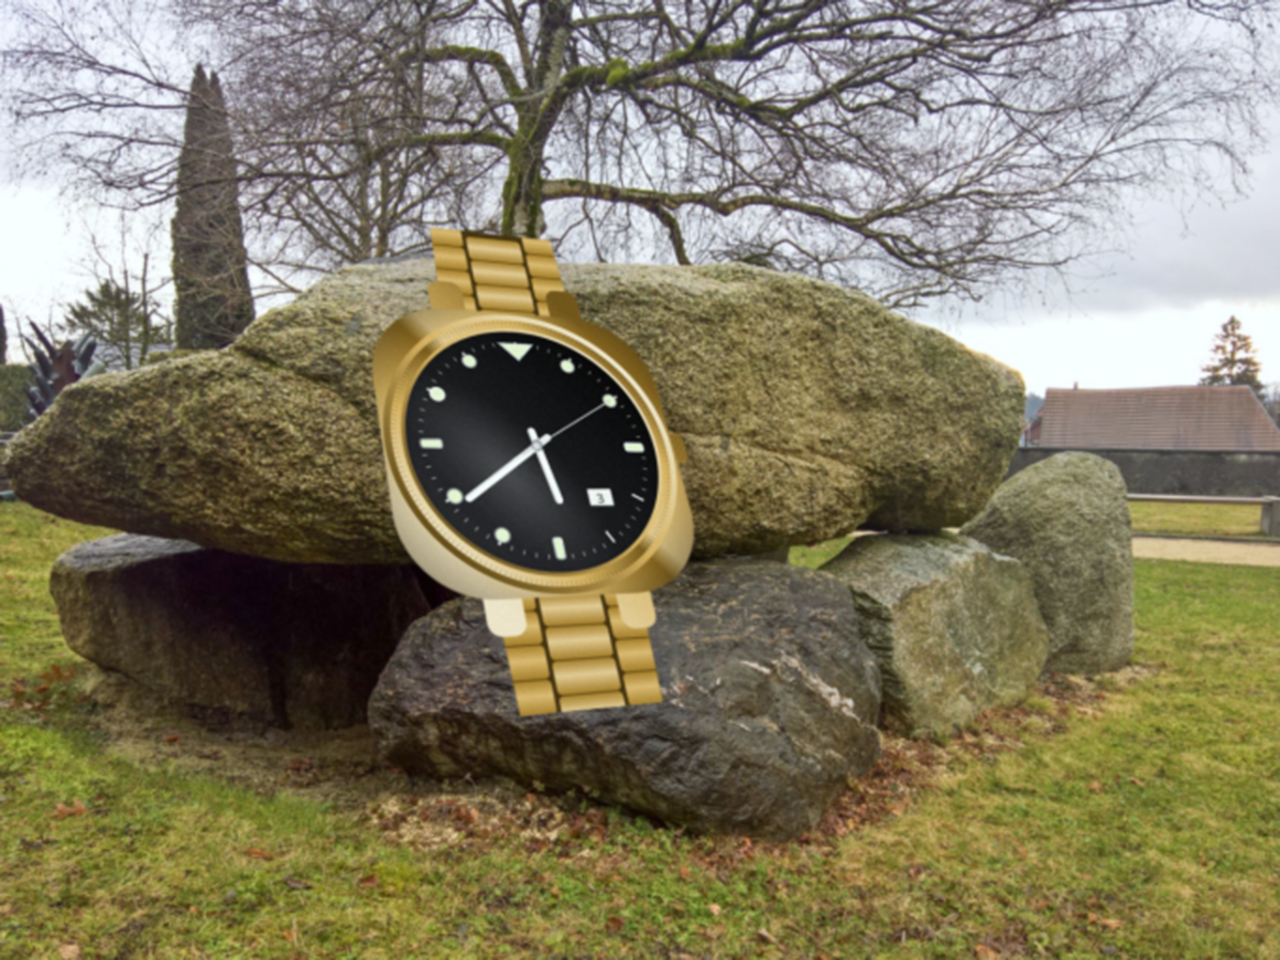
5:39:10
